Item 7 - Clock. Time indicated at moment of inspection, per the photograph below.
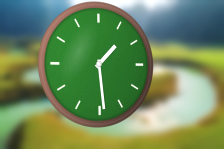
1:29
